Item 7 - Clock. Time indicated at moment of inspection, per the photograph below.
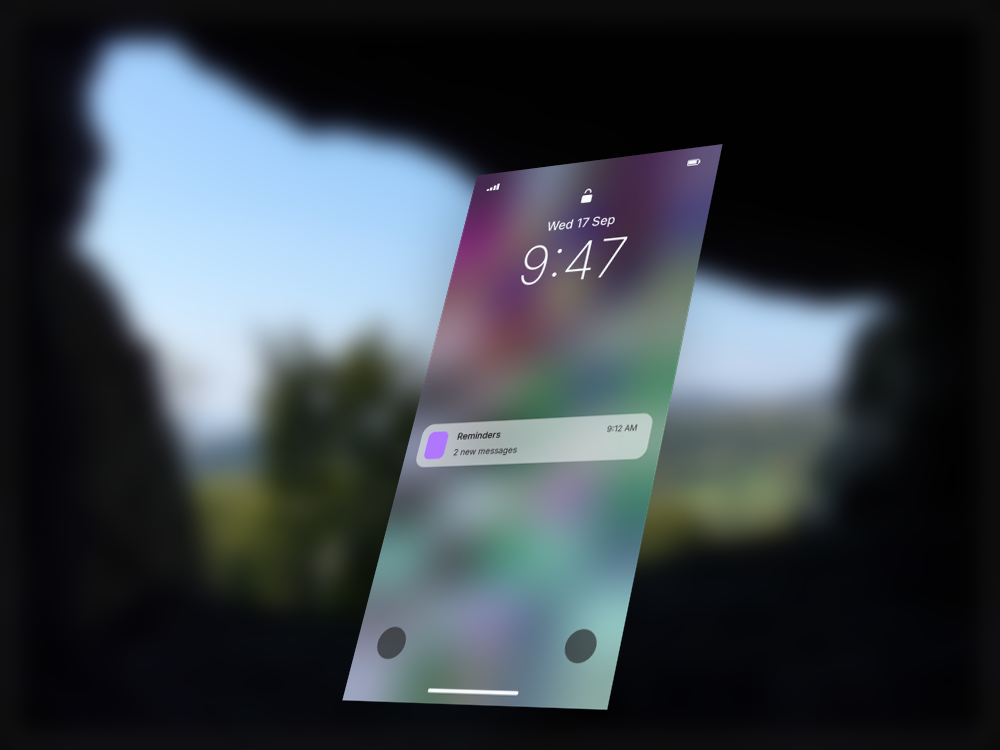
9:47
